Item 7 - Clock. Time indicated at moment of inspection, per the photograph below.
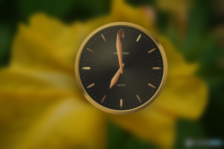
6:59
